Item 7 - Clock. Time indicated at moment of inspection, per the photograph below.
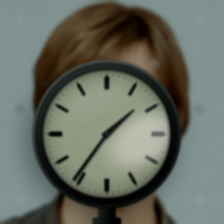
1:36
